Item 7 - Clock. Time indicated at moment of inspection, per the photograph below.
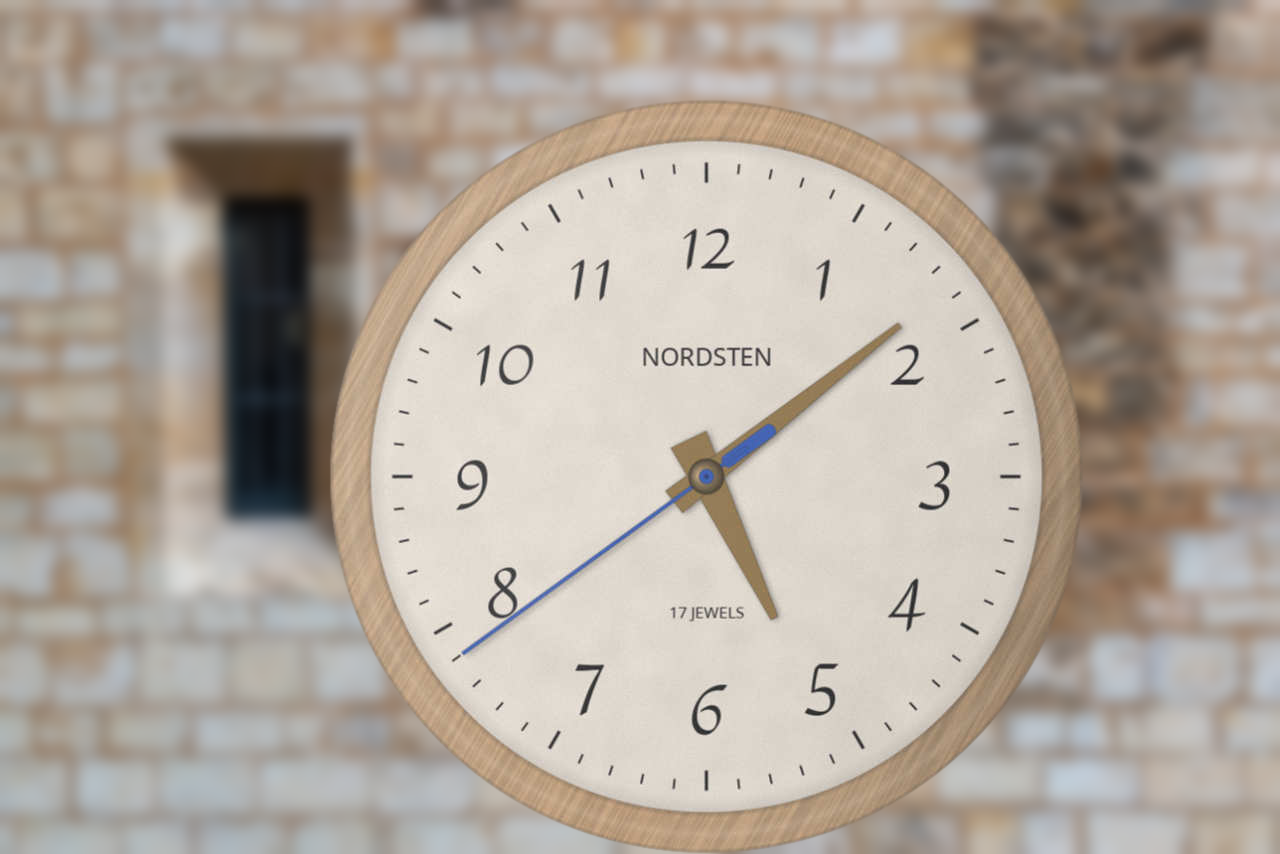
5:08:39
